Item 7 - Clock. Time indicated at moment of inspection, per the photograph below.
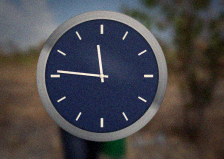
11:46
